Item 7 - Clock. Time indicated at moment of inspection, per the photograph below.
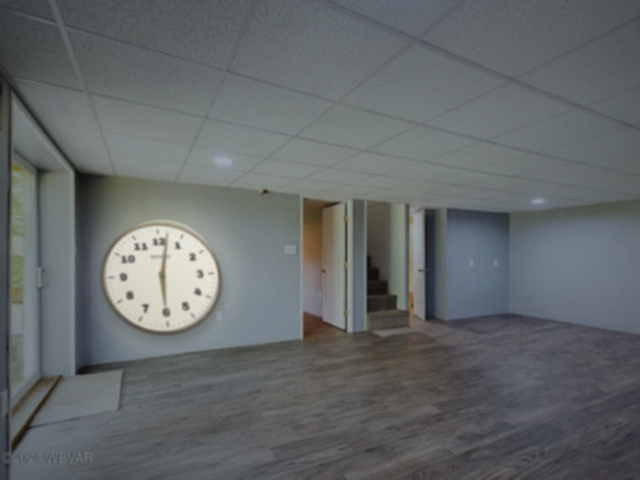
6:02
